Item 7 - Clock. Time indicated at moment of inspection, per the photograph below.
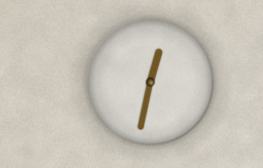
12:32
